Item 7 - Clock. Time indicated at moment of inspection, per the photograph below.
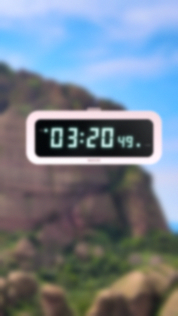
3:20
